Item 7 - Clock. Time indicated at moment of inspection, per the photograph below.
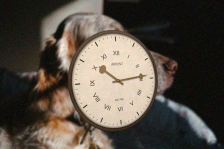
10:14
